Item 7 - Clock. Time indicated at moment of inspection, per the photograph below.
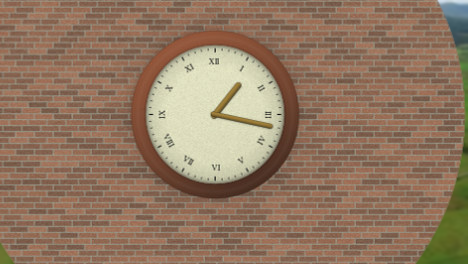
1:17
